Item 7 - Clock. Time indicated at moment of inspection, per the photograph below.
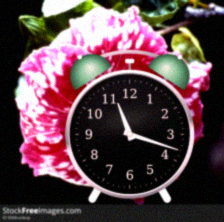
11:18
